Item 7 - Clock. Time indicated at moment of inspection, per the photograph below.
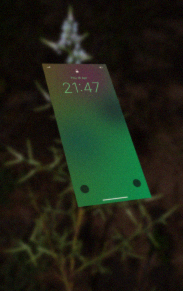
21:47
